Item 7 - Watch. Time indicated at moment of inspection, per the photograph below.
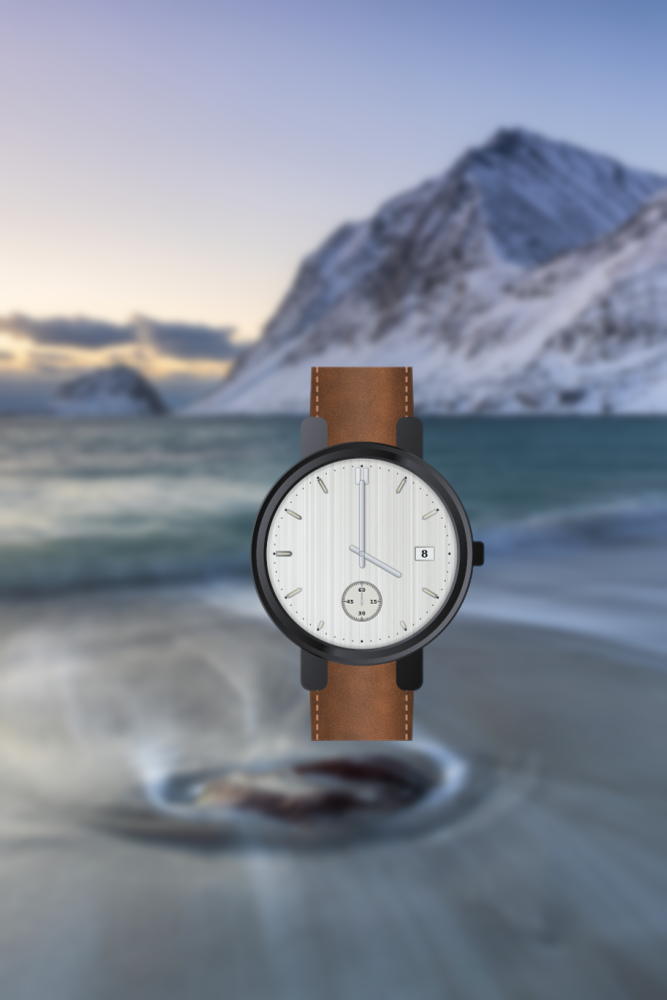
4:00
